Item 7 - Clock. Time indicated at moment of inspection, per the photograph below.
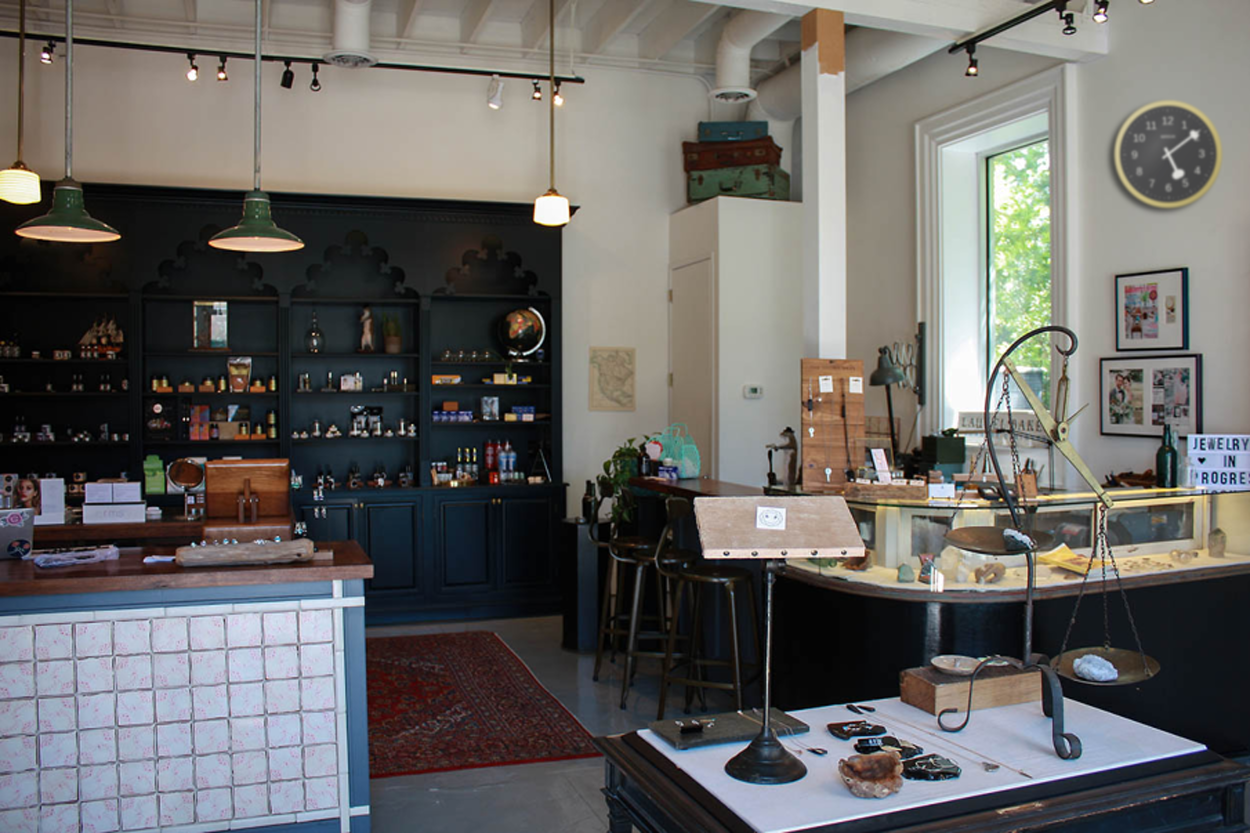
5:09
